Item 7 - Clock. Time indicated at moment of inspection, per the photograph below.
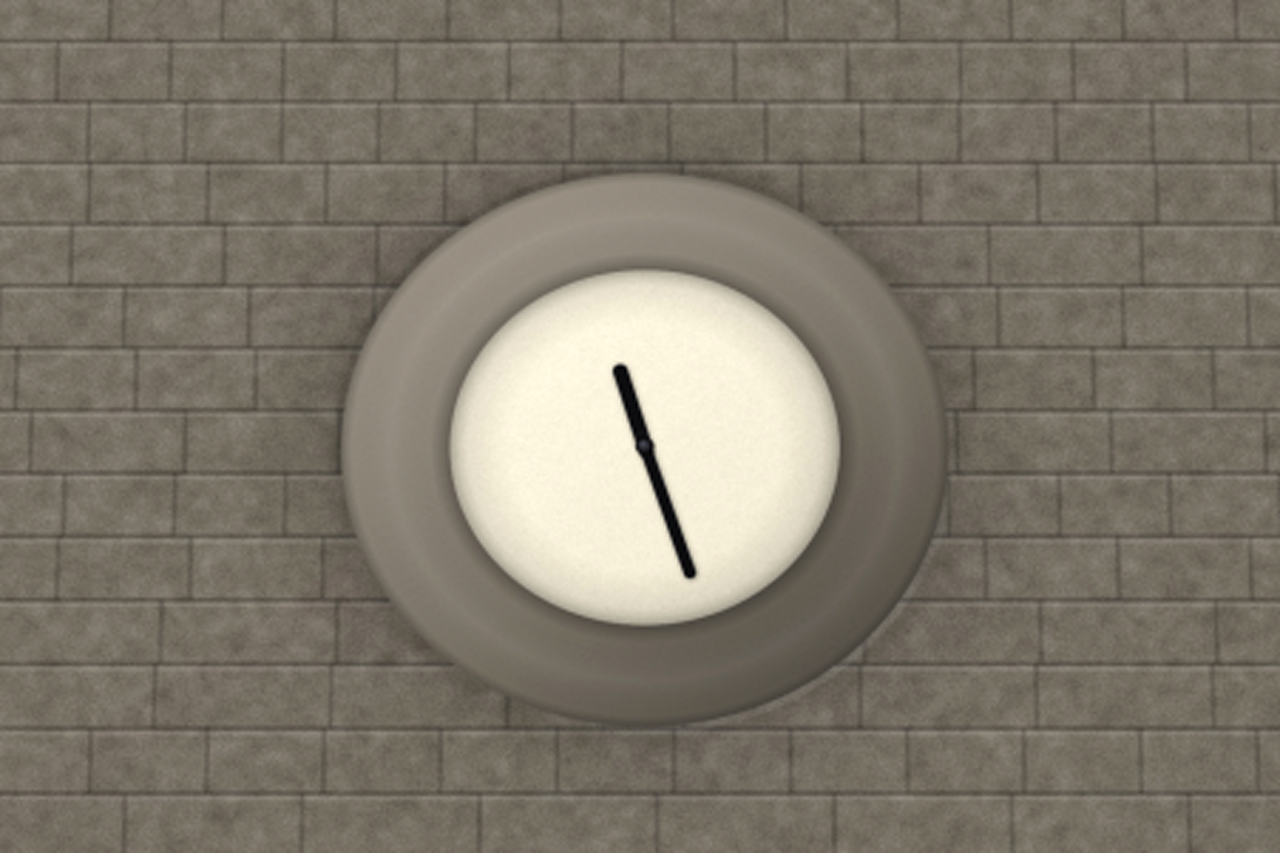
11:27
